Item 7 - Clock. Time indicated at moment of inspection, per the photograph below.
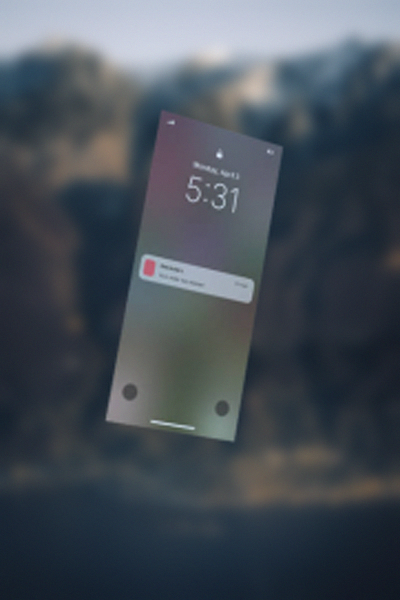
5:31
